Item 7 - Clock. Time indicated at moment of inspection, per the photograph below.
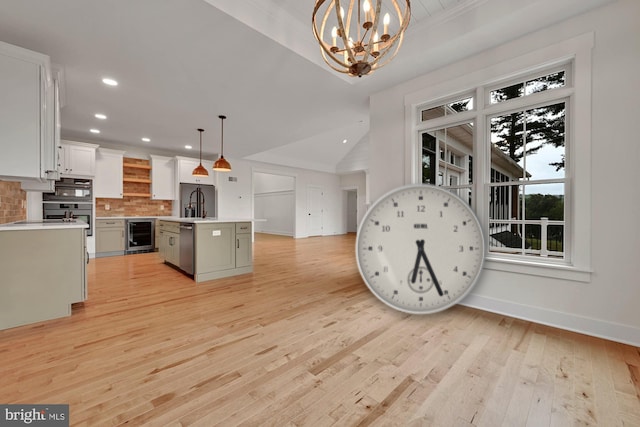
6:26
